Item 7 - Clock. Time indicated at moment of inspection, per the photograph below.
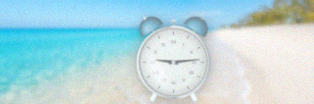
9:14
